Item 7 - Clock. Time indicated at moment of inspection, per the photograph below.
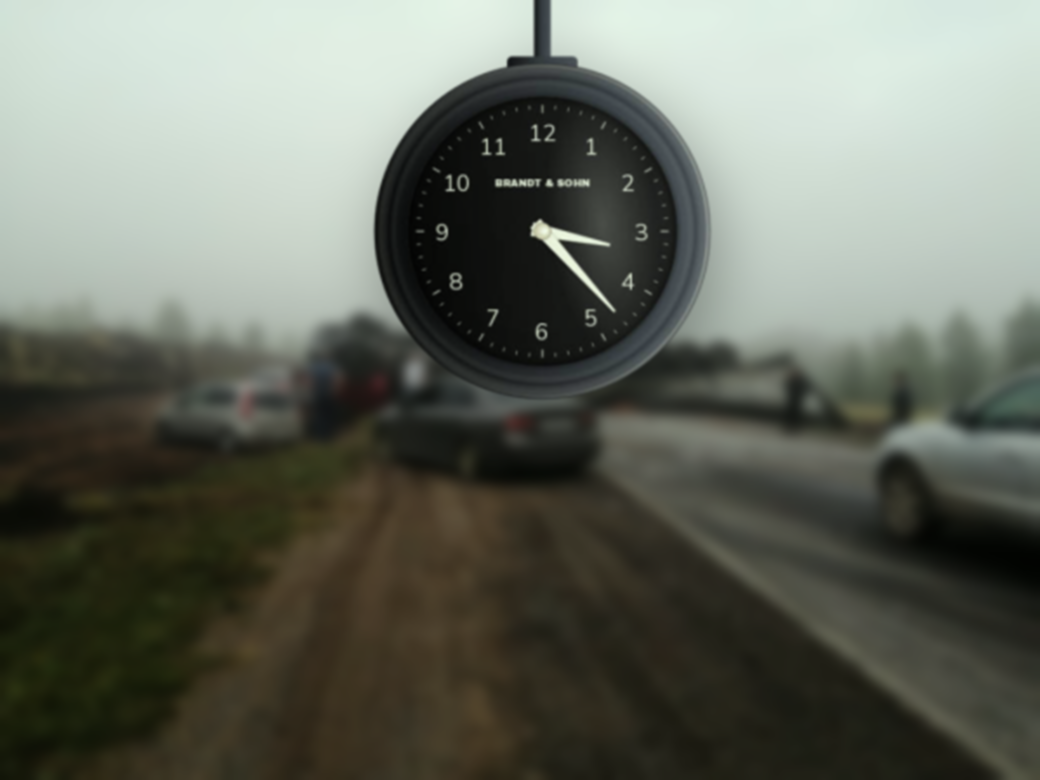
3:23
